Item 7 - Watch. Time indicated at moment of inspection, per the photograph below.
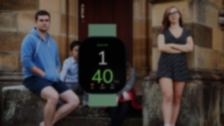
1:40
